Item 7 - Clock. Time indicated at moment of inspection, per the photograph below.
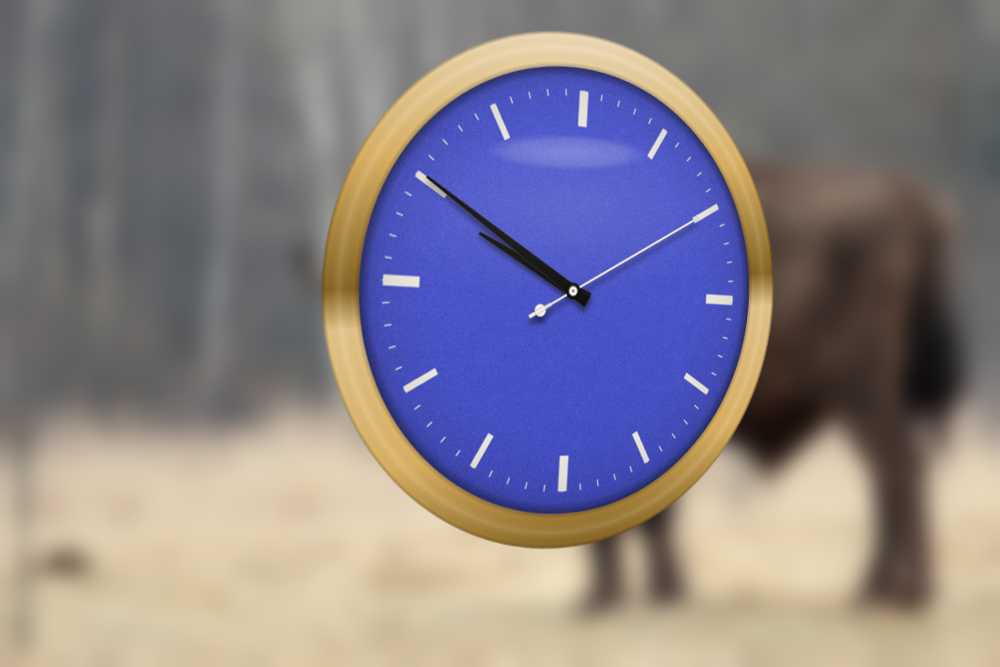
9:50:10
